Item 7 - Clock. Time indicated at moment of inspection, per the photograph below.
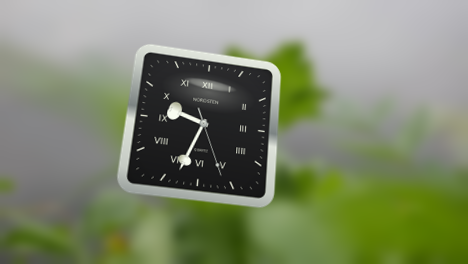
9:33:26
